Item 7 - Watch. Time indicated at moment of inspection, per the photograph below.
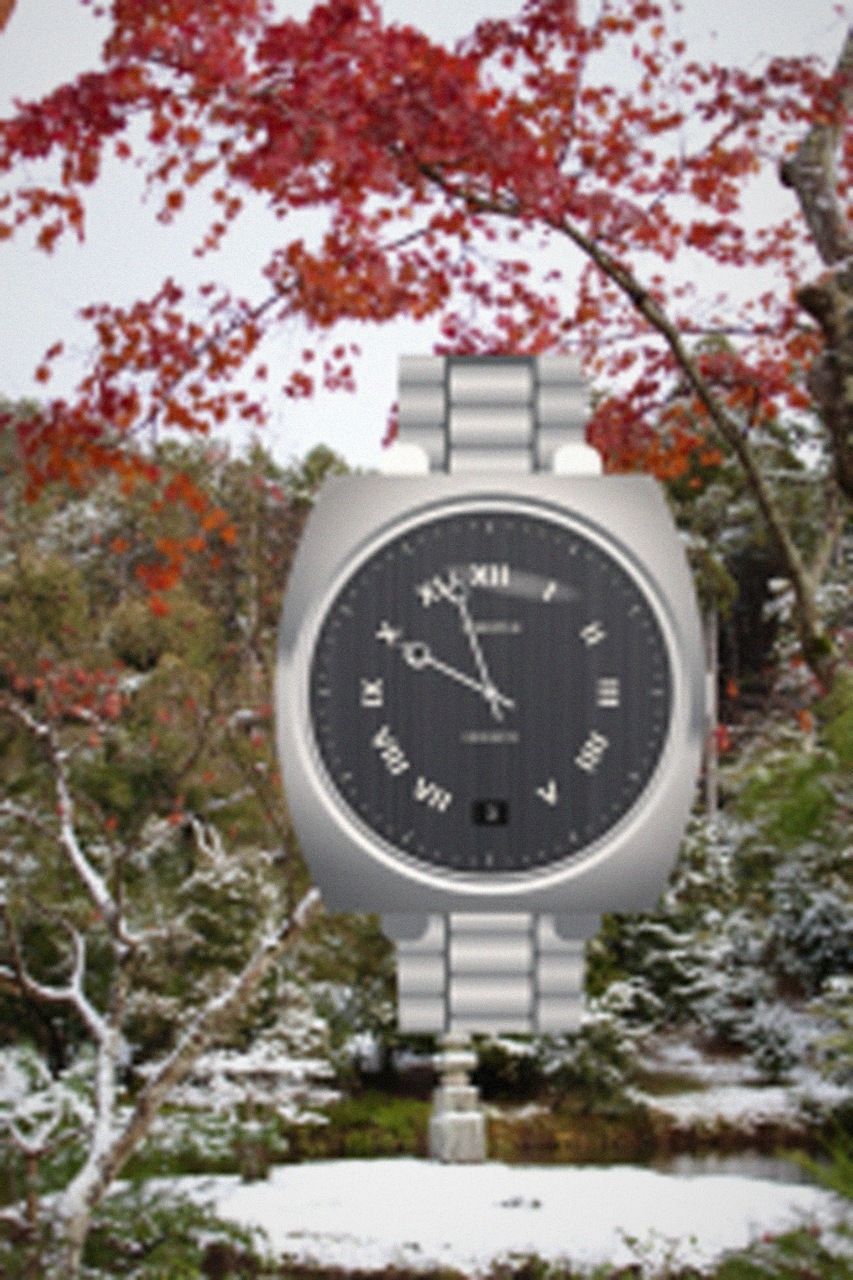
9:57
